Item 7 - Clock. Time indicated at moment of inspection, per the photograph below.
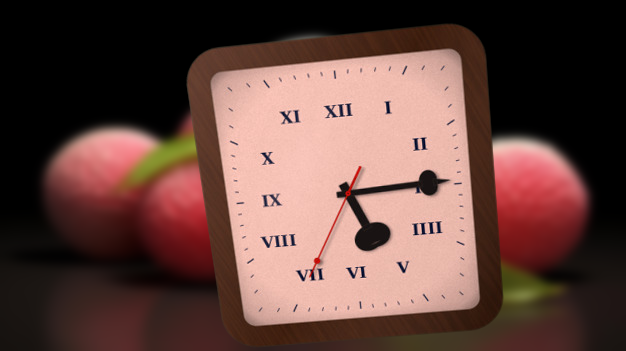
5:14:35
